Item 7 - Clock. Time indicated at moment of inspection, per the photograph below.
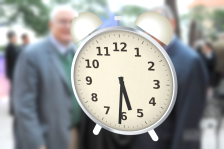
5:31
